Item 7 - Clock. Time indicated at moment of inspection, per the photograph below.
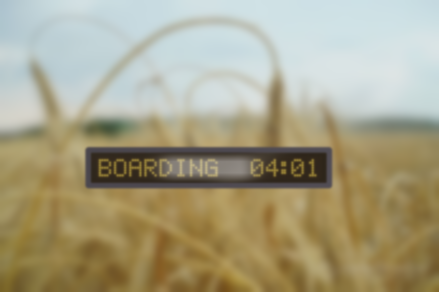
4:01
